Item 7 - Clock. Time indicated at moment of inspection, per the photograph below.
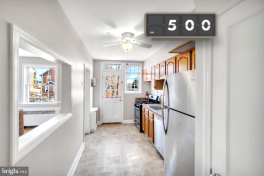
5:00
